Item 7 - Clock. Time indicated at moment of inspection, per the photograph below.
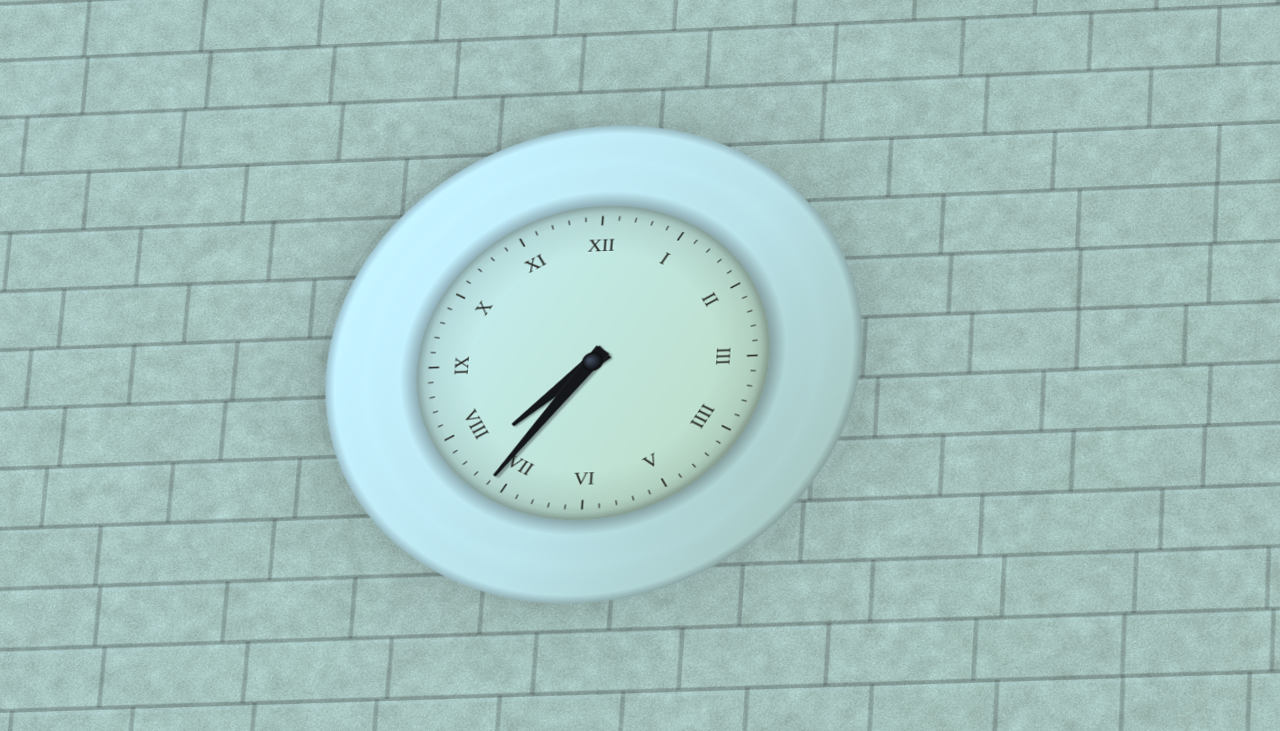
7:36
